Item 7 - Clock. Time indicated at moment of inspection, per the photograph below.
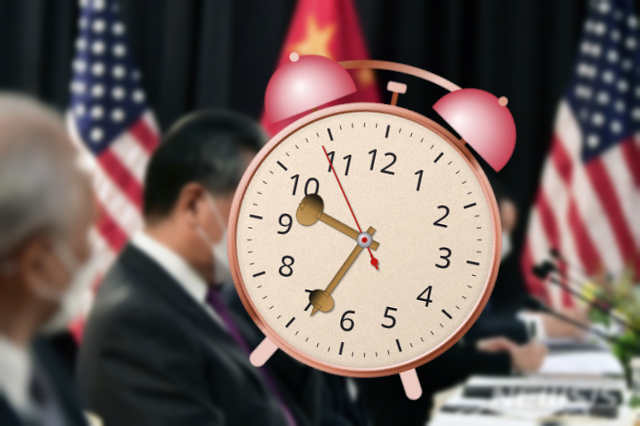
9:33:54
